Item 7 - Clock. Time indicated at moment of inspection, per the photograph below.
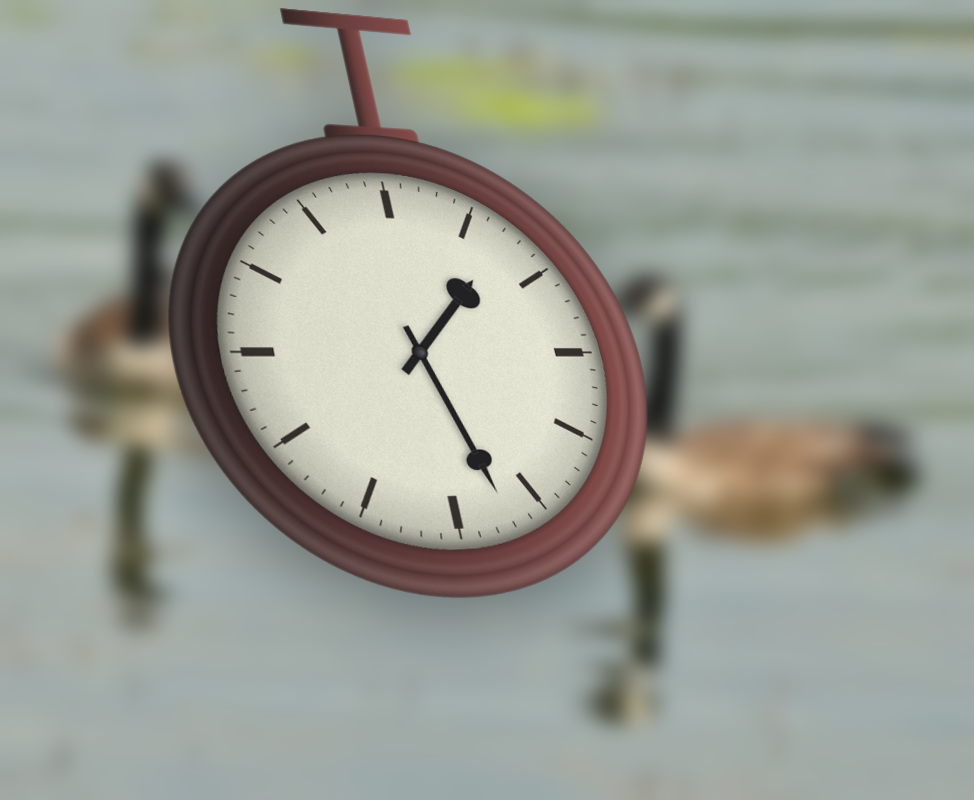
1:27
